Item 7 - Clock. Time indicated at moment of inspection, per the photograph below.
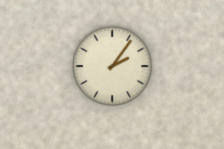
2:06
